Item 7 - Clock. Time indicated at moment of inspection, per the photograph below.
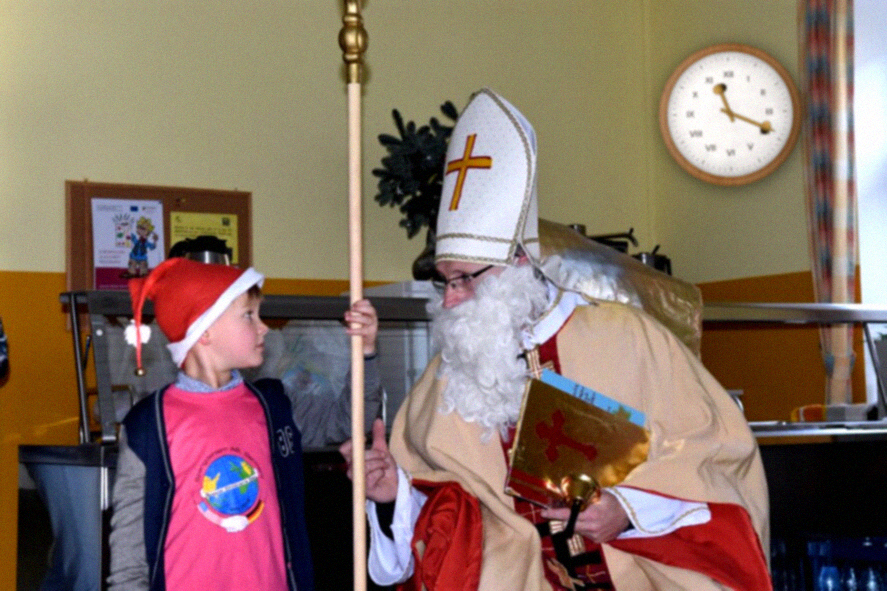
11:19
